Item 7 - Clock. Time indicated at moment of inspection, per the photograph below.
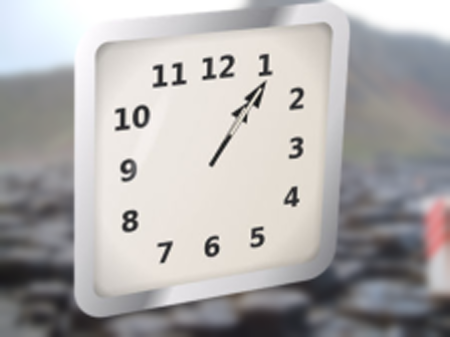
1:06
